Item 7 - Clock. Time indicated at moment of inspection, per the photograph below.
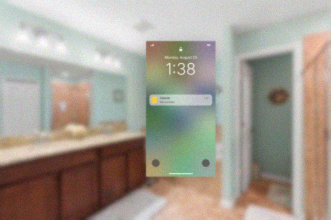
1:38
